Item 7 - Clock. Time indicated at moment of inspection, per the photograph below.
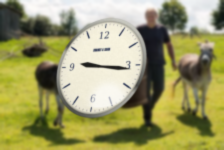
9:16
